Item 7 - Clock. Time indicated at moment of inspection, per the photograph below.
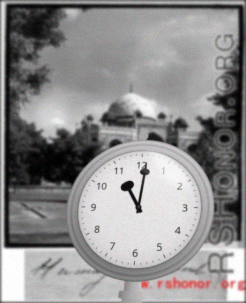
11:01
